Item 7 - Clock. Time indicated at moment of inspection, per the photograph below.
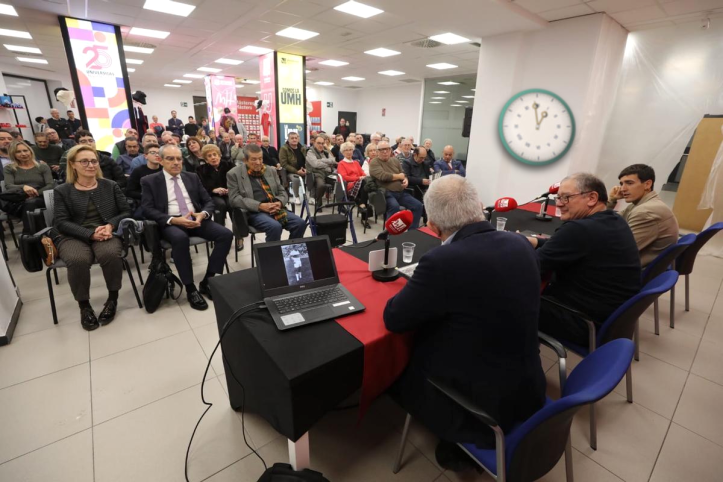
12:59
